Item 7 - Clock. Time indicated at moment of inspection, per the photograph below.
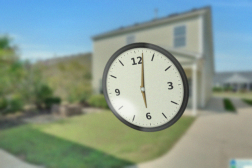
6:02
